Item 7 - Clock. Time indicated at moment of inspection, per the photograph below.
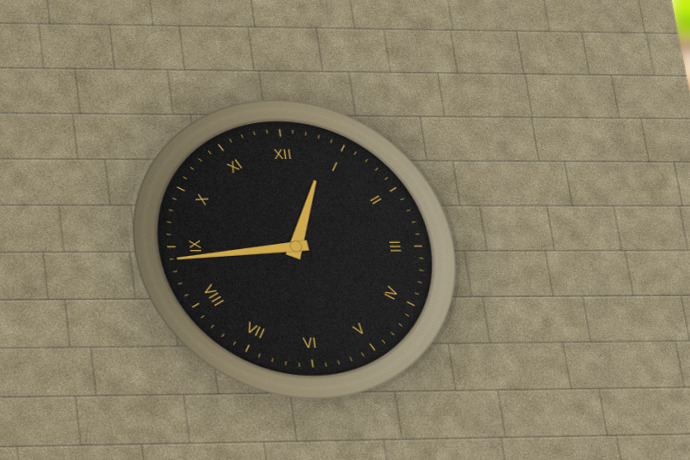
12:44
